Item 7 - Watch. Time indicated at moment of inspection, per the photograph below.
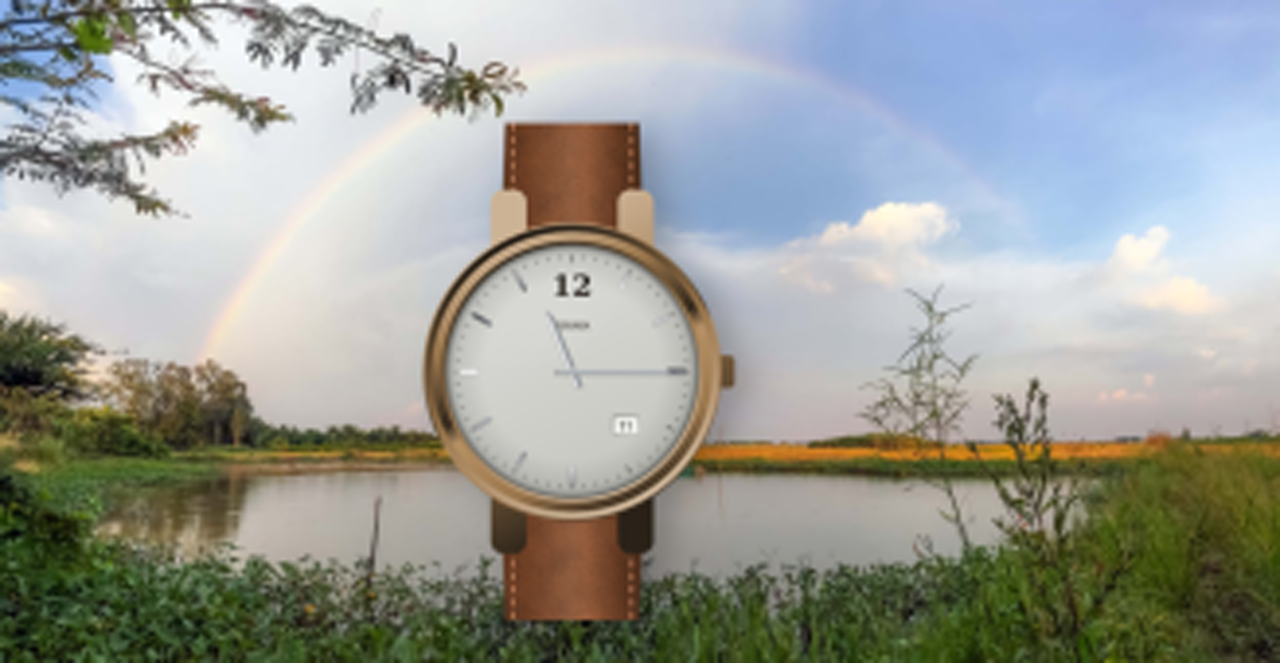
11:15
